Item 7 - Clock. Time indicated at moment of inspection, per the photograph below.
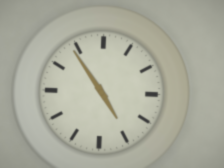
4:54
